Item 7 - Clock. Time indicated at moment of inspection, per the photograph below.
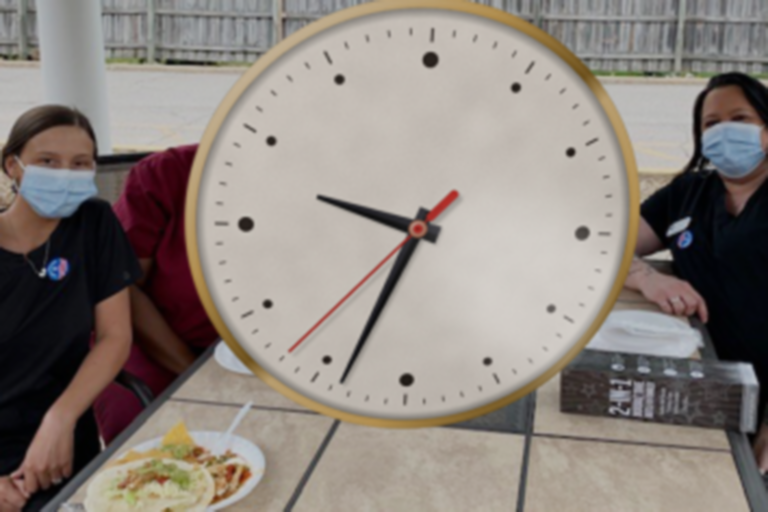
9:33:37
